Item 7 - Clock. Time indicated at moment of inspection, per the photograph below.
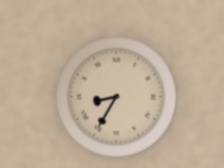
8:35
